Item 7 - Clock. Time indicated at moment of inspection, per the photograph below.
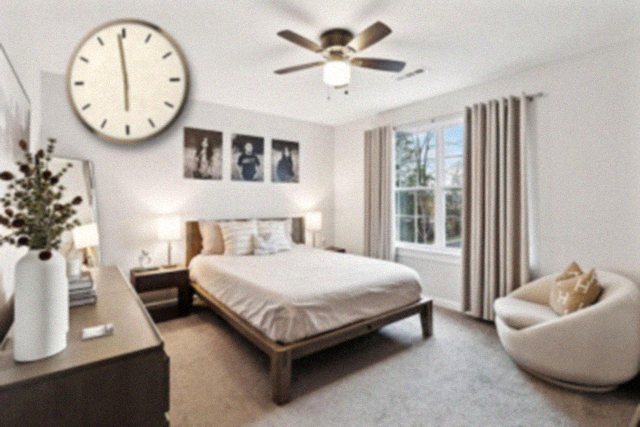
5:59
